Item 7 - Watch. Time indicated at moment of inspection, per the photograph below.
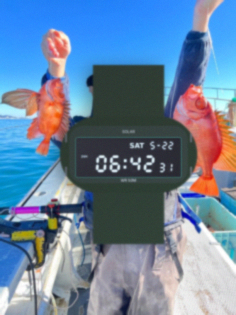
6:42
